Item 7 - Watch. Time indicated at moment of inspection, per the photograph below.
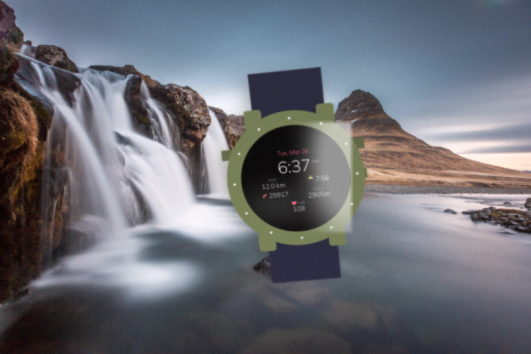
6:37
